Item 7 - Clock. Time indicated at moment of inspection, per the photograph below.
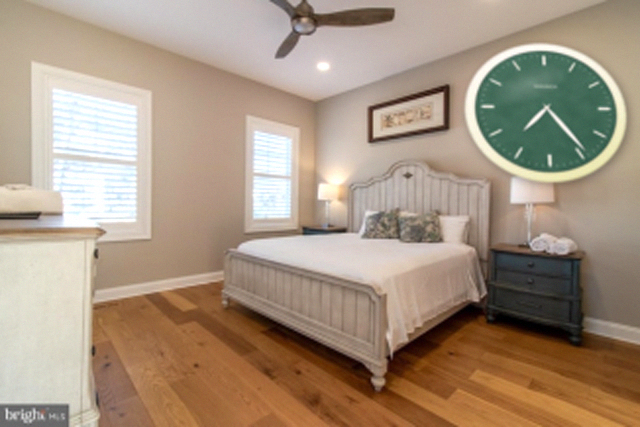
7:24
